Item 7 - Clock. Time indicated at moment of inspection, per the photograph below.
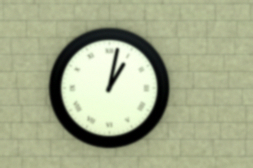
1:02
